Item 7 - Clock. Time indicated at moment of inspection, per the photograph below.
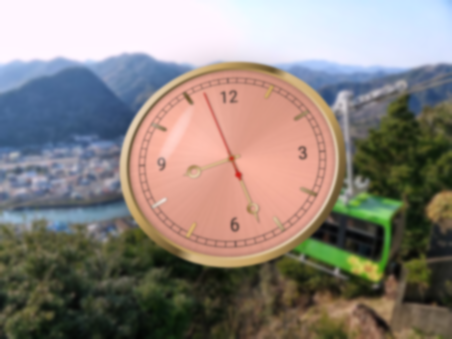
8:26:57
